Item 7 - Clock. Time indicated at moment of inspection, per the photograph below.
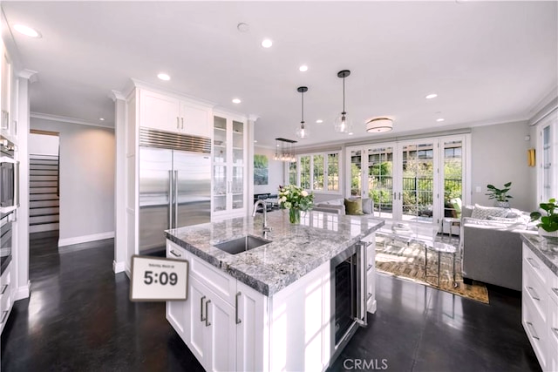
5:09
